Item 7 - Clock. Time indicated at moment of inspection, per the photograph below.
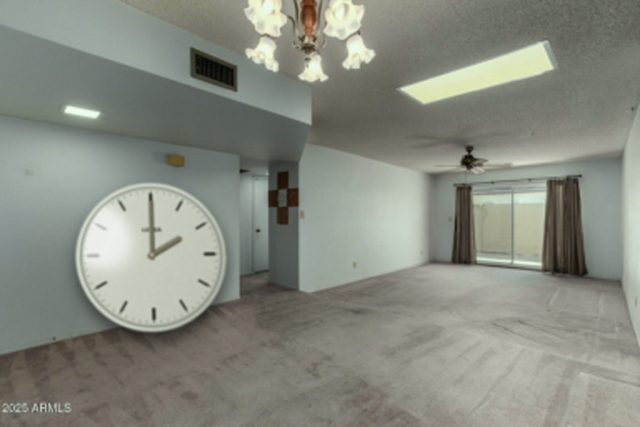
2:00
